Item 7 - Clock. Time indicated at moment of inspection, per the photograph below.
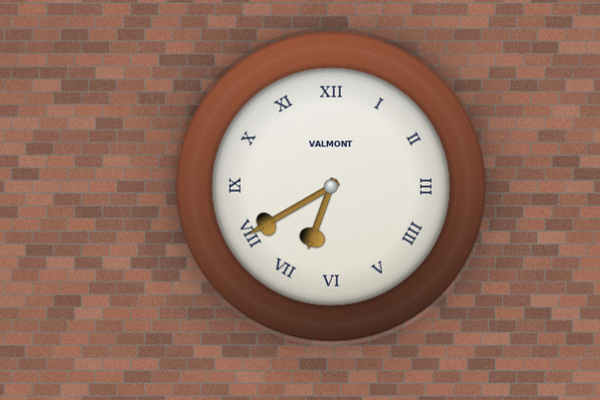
6:40
